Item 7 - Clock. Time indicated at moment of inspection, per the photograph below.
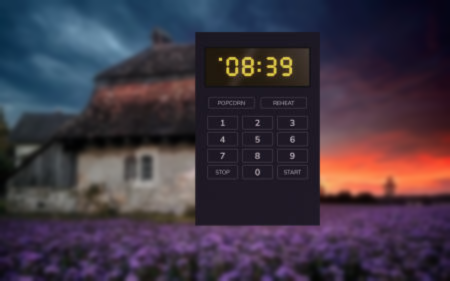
8:39
